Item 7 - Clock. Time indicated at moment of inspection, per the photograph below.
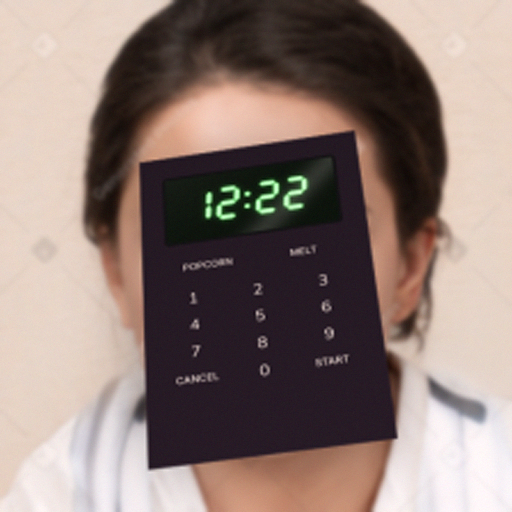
12:22
